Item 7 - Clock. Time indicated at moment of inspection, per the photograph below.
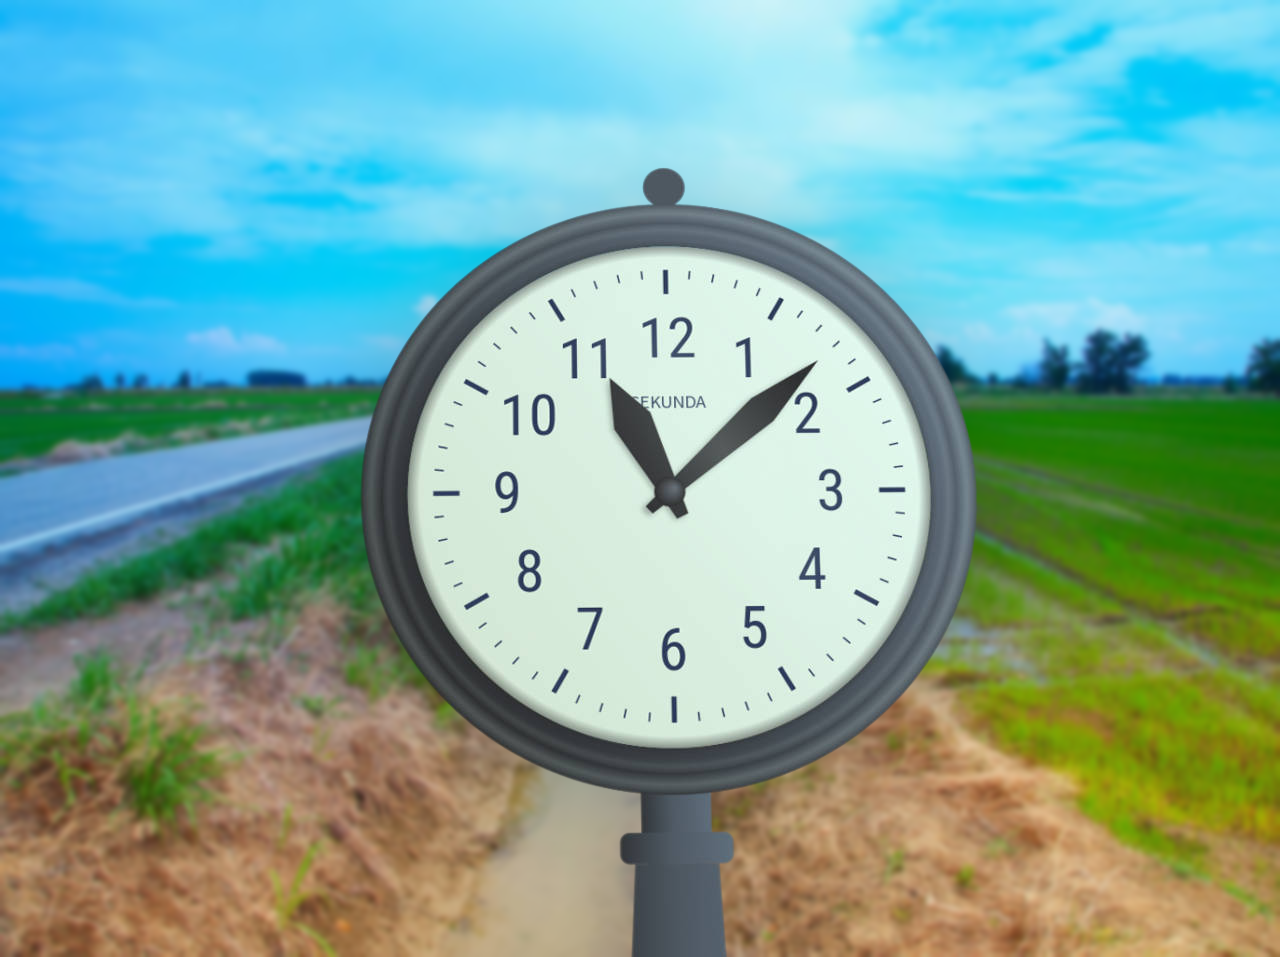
11:08
